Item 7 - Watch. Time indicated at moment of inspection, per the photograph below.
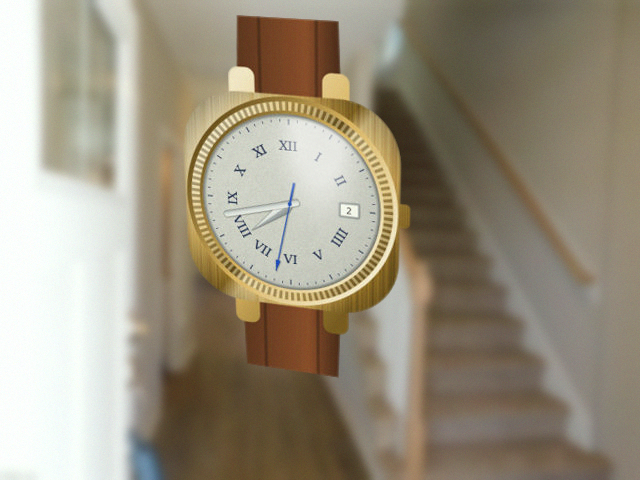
7:42:32
